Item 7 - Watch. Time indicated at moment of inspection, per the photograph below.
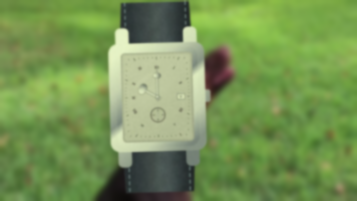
10:00
